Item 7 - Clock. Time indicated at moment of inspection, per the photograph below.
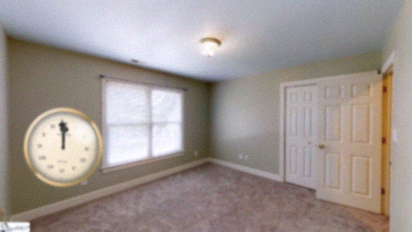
11:59
